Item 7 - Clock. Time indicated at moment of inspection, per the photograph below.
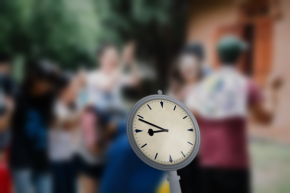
8:49
